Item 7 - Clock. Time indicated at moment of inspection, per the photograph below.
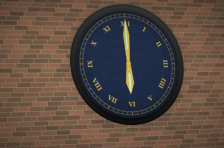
6:00
